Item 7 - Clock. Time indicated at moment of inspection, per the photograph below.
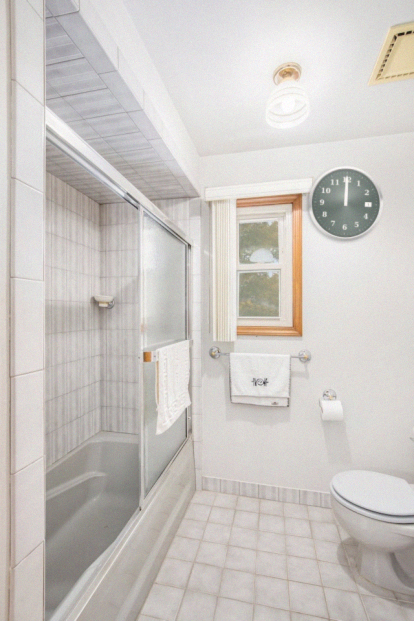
12:00
